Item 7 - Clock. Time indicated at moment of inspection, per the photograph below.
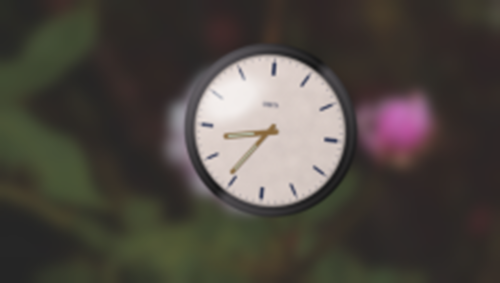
8:36
